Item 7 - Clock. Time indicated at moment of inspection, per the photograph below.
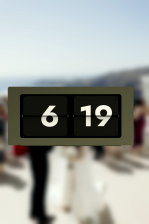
6:19
